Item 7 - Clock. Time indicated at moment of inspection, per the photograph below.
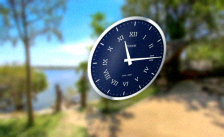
11:15
